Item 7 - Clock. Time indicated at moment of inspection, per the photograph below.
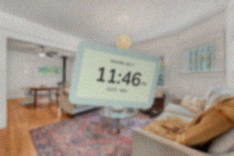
11:46
